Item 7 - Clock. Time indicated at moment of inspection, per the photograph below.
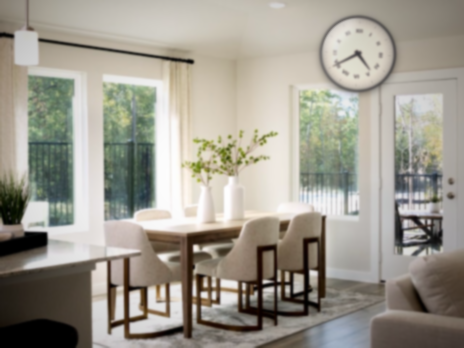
4:40
